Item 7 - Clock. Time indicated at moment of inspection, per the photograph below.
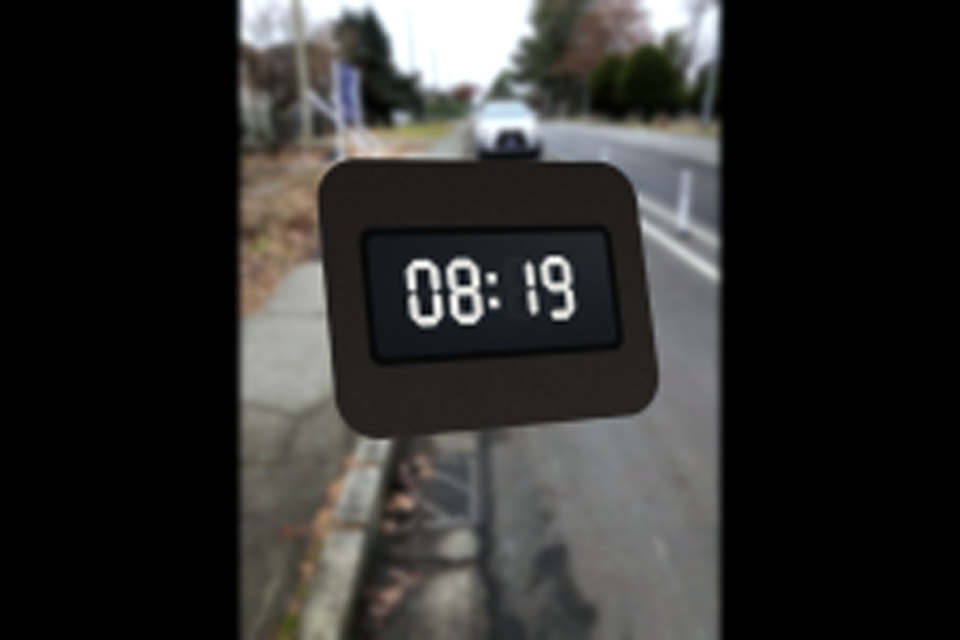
8:19
